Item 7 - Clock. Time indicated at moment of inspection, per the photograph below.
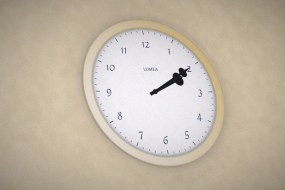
2:10
